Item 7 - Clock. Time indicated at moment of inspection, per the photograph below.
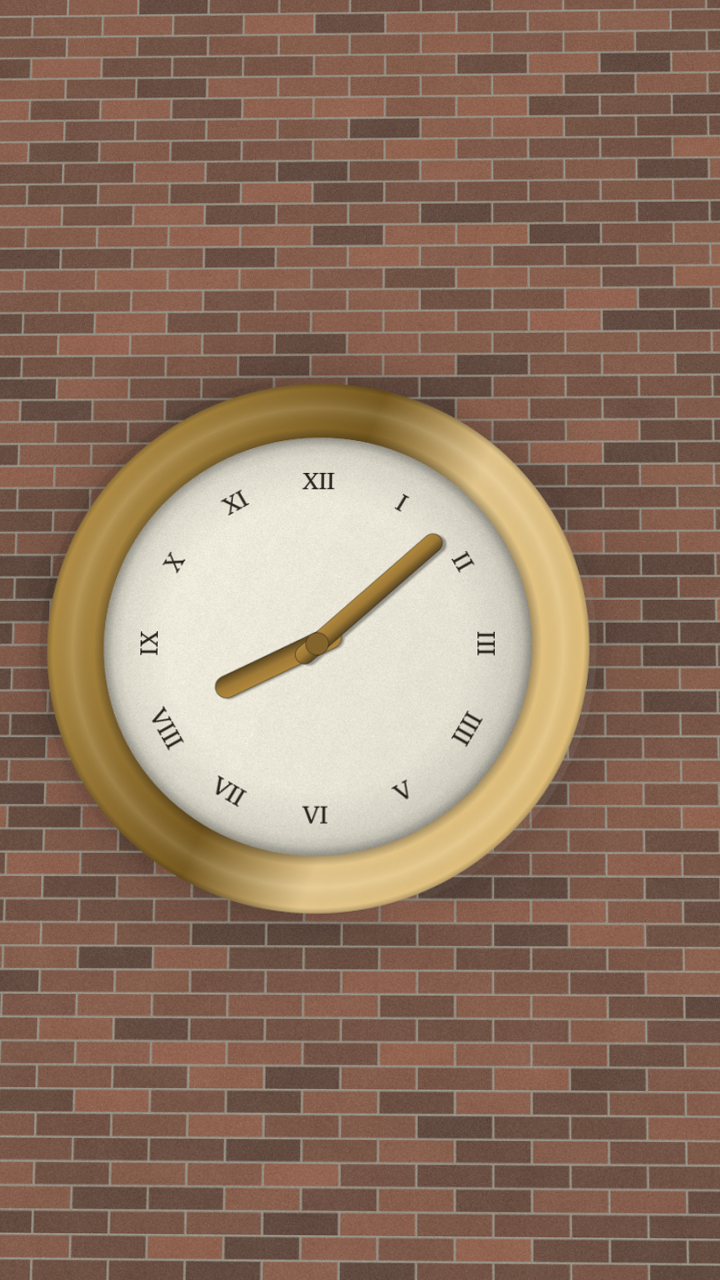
8:08
